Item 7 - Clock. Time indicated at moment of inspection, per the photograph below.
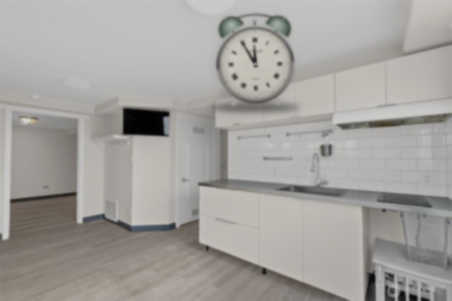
11:55
